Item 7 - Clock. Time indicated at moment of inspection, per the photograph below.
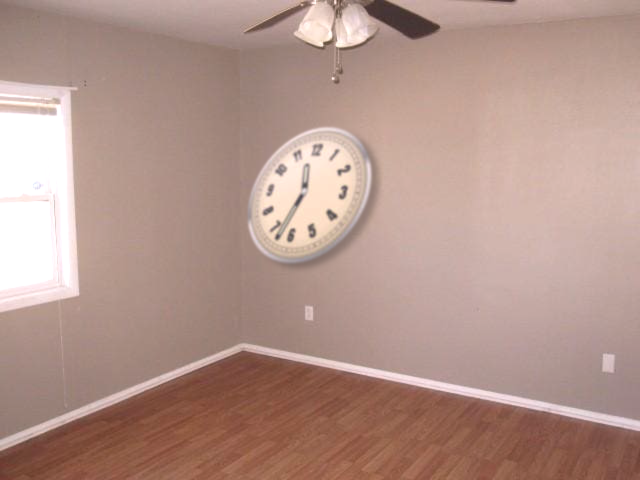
11:33
